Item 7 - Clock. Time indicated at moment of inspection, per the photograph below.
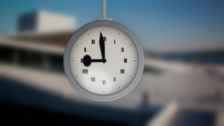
8:59
